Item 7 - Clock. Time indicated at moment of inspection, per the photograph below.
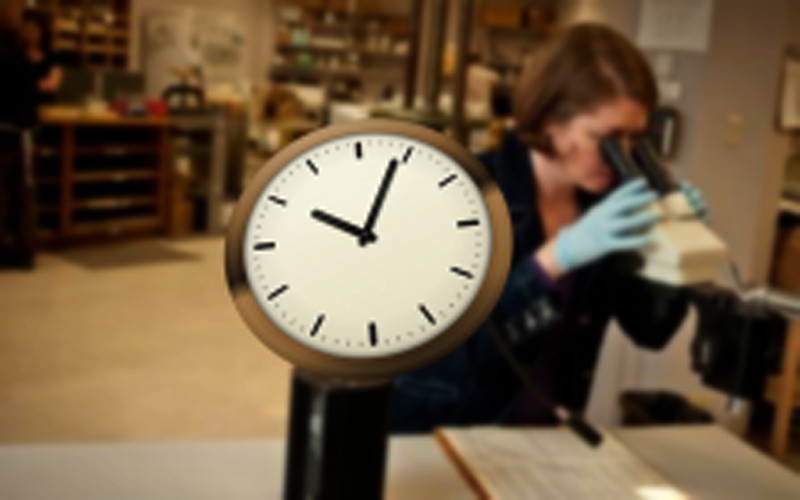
10:04
